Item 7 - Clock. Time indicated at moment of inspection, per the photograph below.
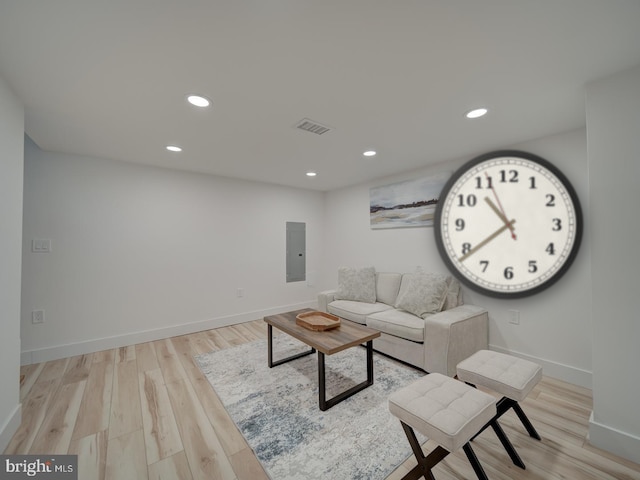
10:38:56
